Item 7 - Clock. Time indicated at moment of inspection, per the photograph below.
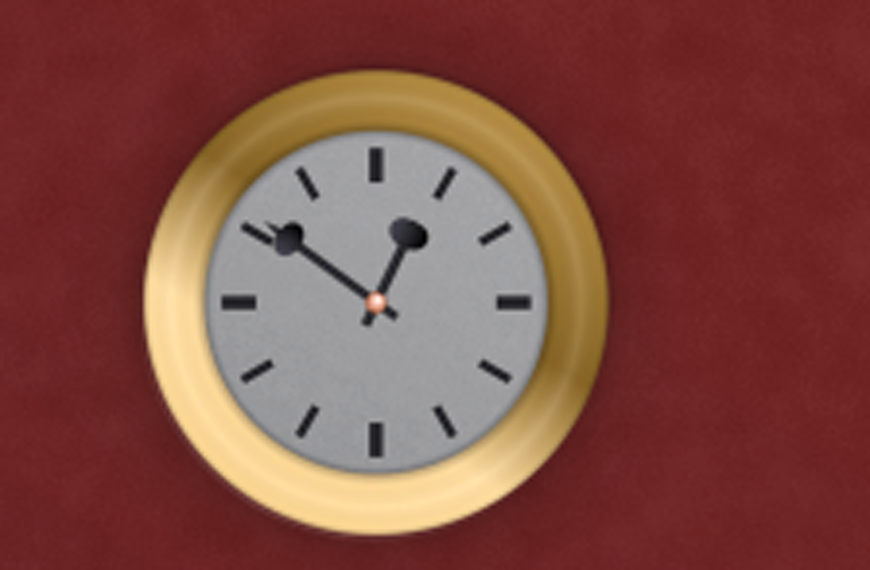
12:51
